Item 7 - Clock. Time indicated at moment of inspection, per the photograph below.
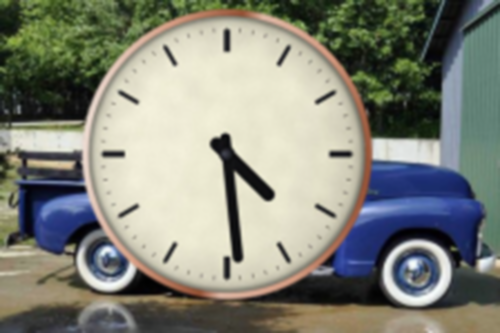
4:29
